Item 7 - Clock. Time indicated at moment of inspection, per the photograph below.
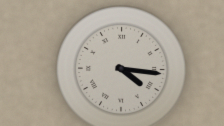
4:16
